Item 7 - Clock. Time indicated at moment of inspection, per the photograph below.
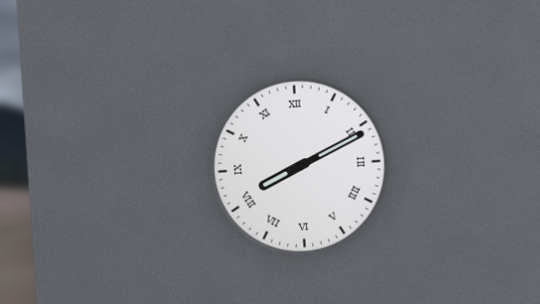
8:11
